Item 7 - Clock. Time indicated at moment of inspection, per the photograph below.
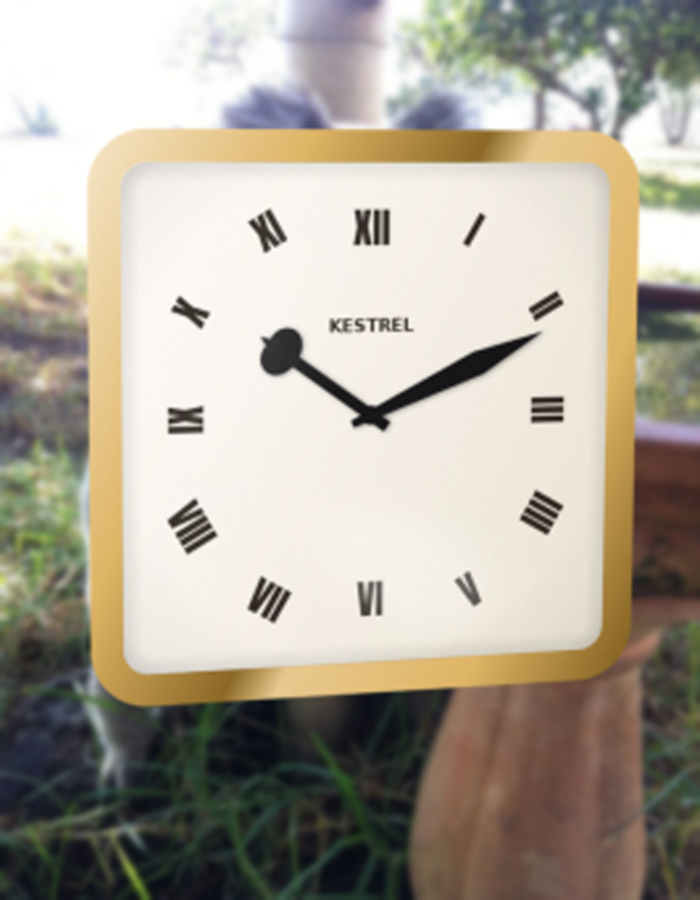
10:11
